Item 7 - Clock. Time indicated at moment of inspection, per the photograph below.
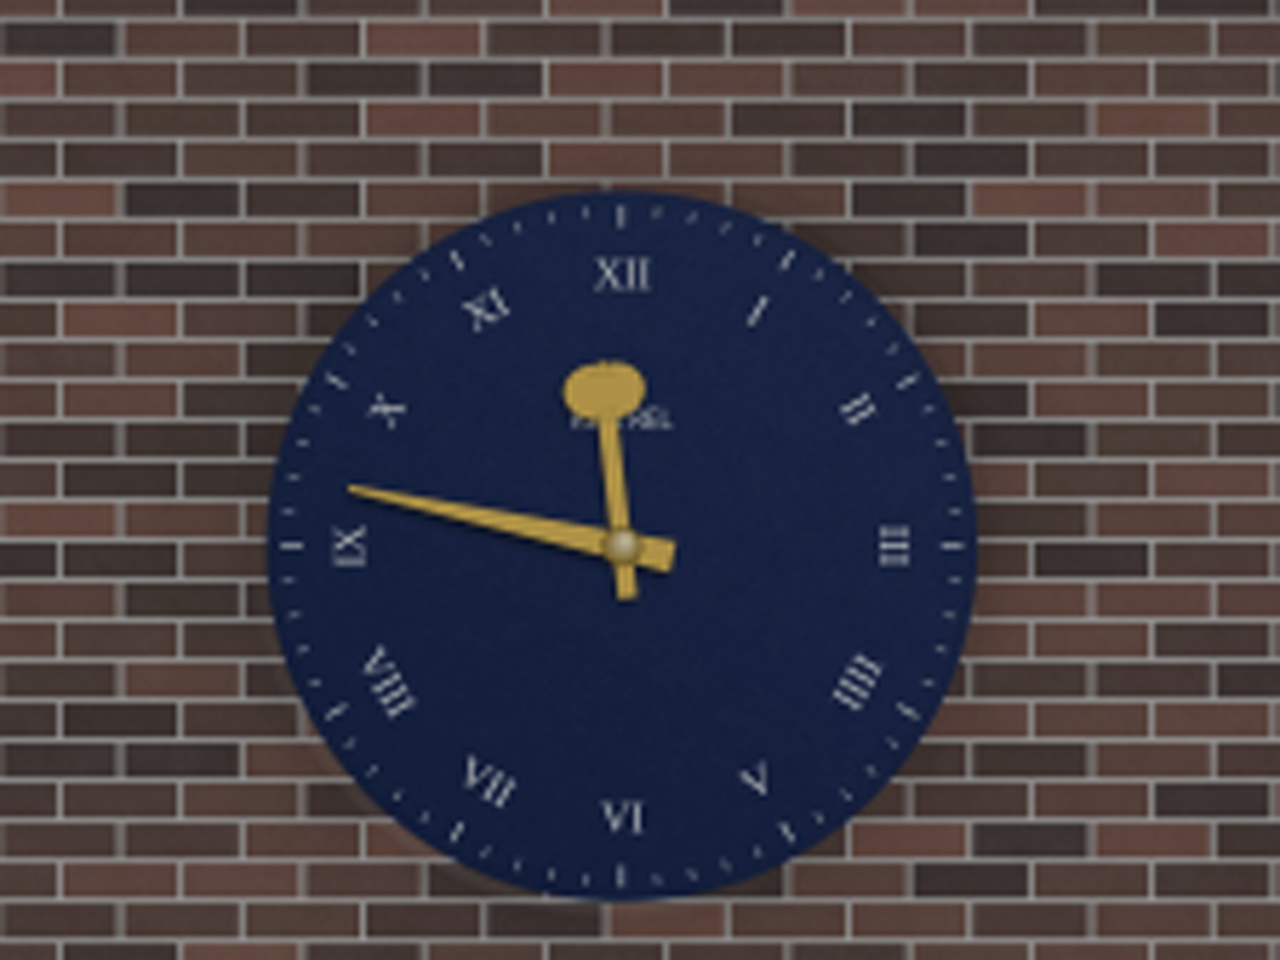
11:47
